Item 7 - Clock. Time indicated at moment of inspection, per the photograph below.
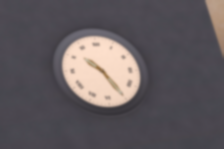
10:25
